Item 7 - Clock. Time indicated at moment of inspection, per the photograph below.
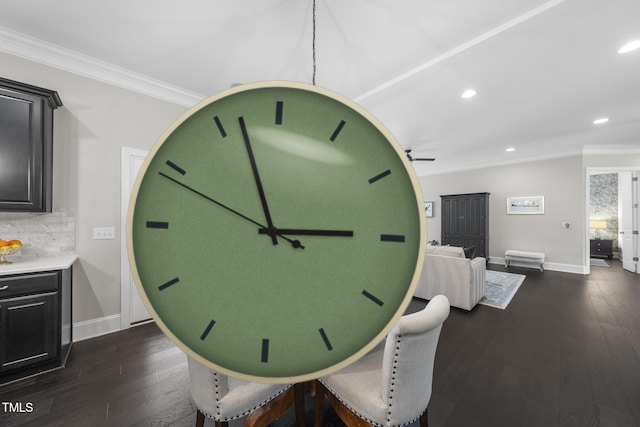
2:56:49
